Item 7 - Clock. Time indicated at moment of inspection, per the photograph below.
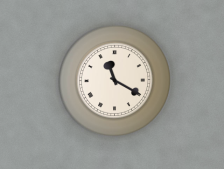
11:20
